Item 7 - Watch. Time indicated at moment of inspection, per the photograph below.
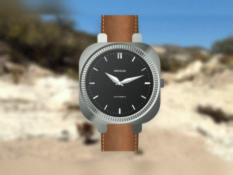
10:12
